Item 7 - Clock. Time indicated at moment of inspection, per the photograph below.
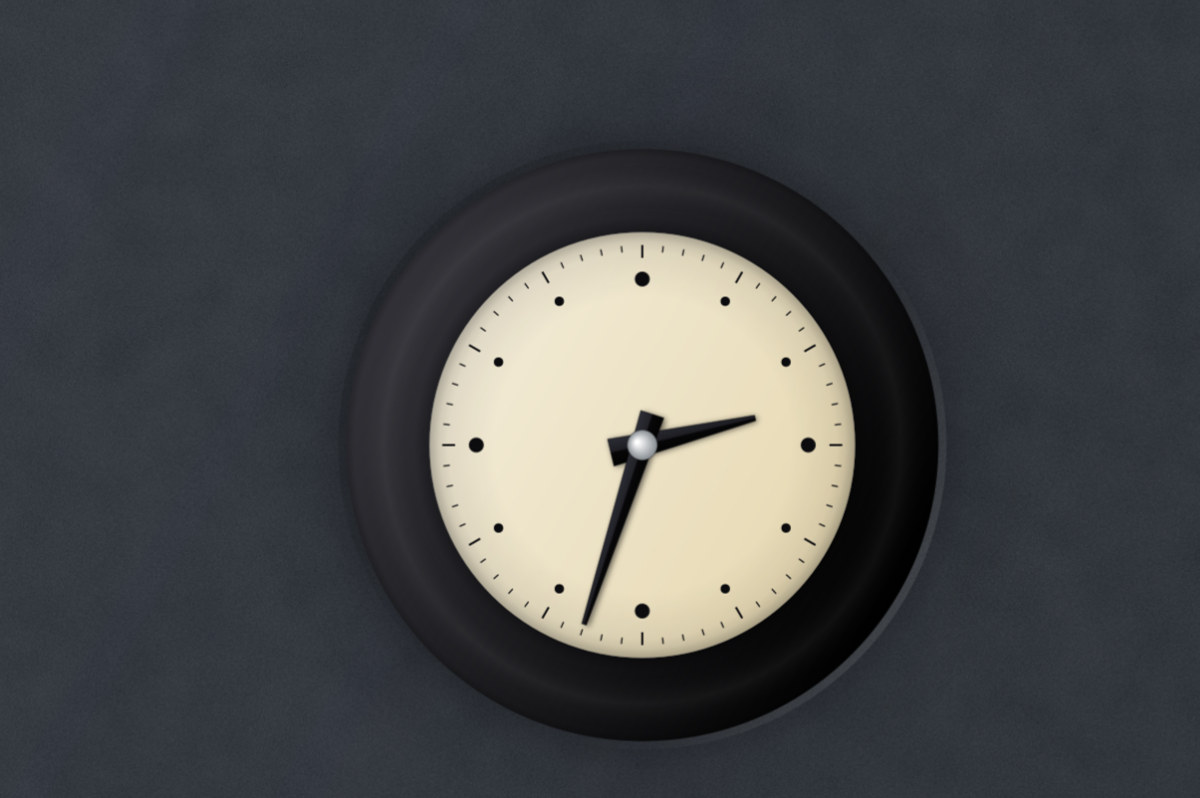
2:33
